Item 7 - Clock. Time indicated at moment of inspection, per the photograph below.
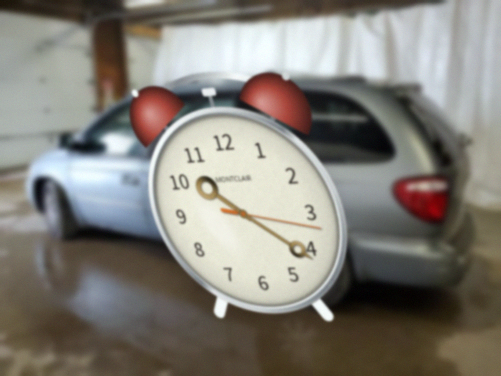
10:21:17
